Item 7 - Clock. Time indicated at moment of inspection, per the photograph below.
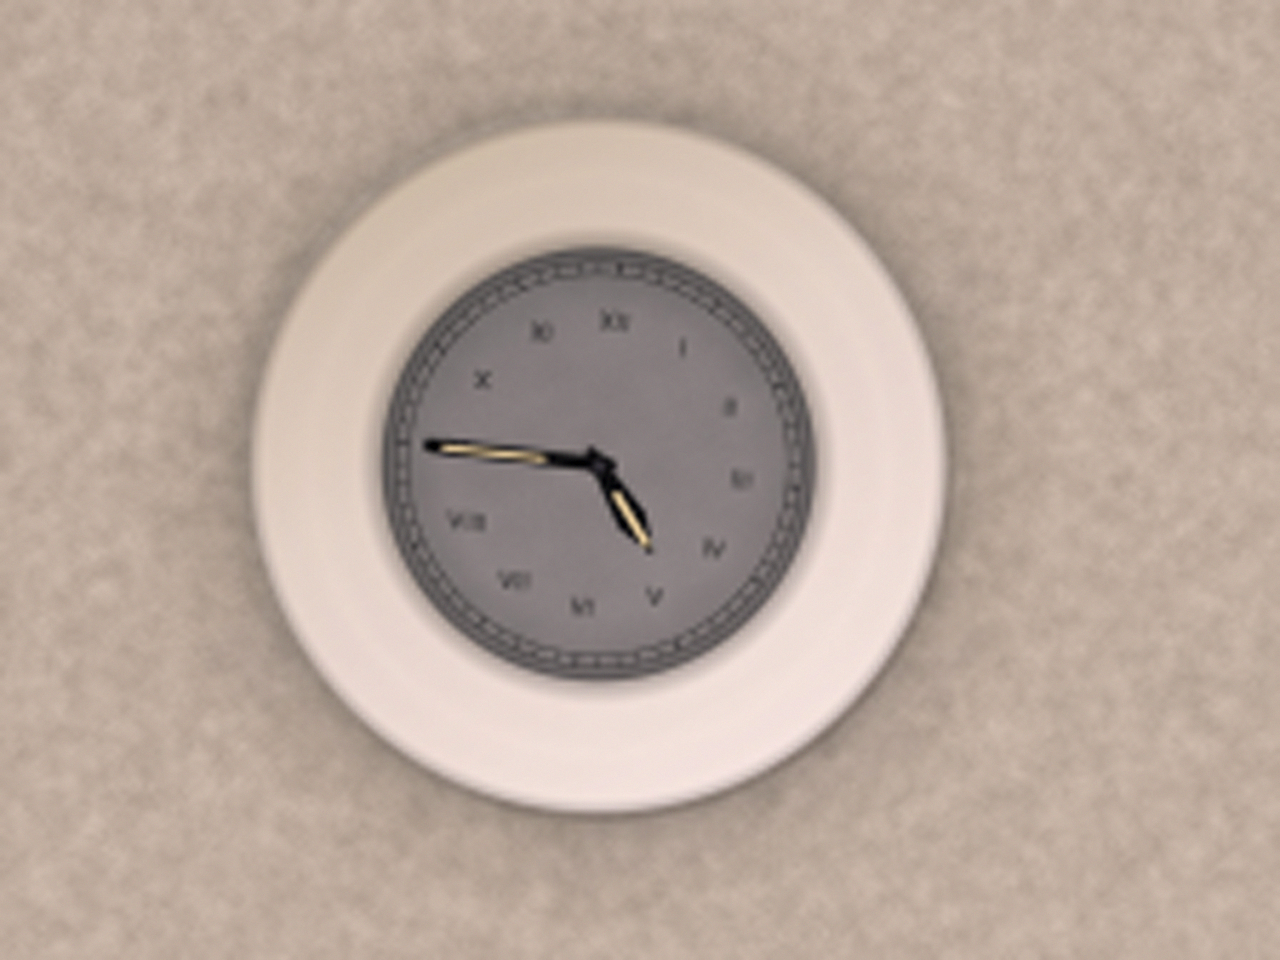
4:45
